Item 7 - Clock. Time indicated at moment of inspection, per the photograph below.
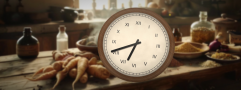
6:41
